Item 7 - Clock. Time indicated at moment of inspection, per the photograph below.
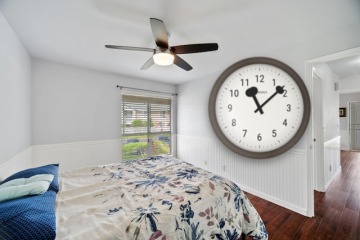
11:08
